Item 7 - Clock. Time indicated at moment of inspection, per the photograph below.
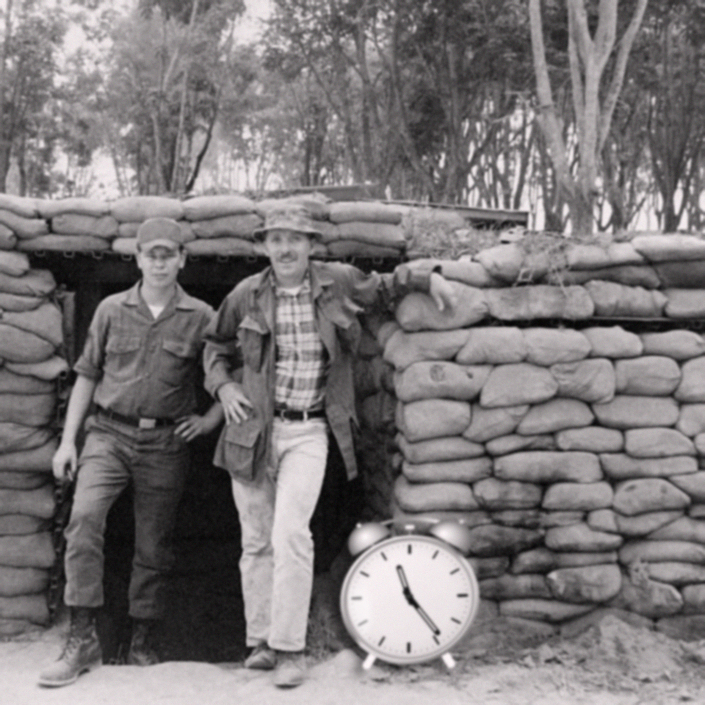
11:24
